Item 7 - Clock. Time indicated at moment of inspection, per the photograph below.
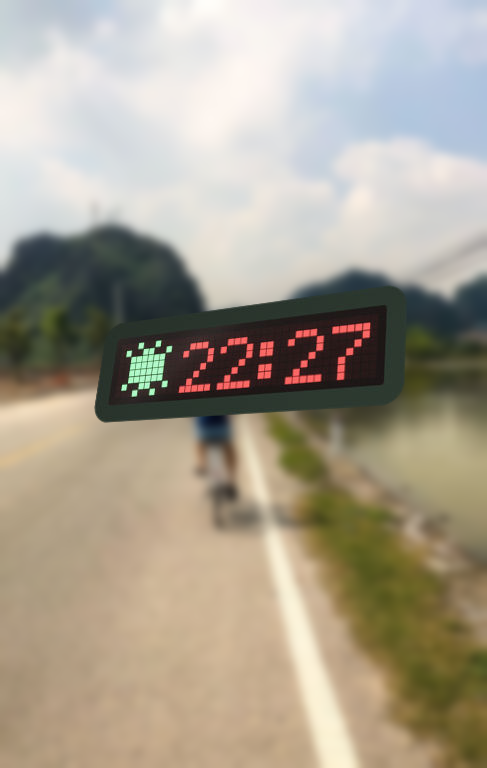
22:27
